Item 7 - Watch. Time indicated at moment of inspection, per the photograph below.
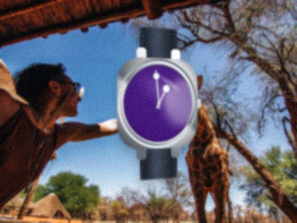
12:59
